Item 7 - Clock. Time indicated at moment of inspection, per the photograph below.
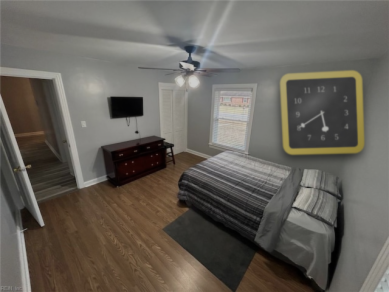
5:40
